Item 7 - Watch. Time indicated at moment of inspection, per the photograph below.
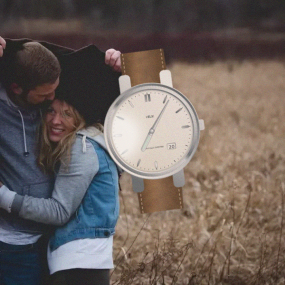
7:06
